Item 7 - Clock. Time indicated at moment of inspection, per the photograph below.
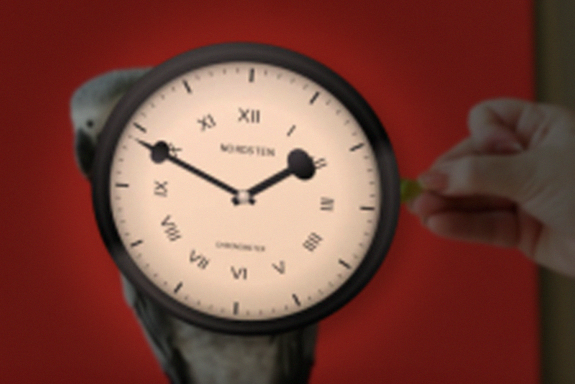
1:49
